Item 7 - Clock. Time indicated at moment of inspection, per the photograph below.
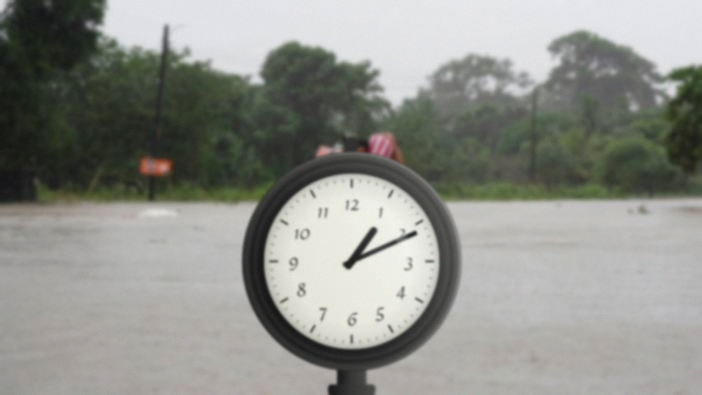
1:11
